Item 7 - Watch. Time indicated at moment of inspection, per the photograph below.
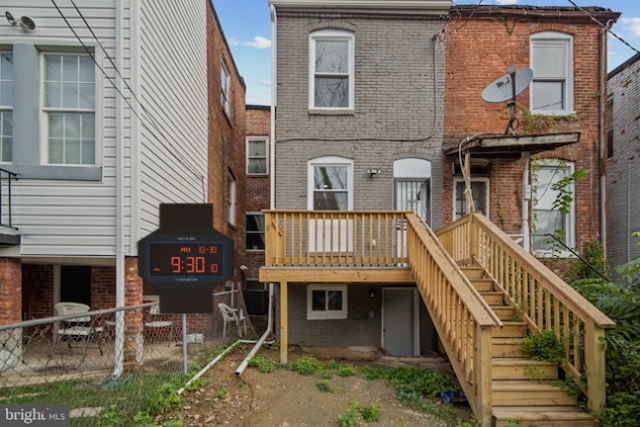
9:30:10
